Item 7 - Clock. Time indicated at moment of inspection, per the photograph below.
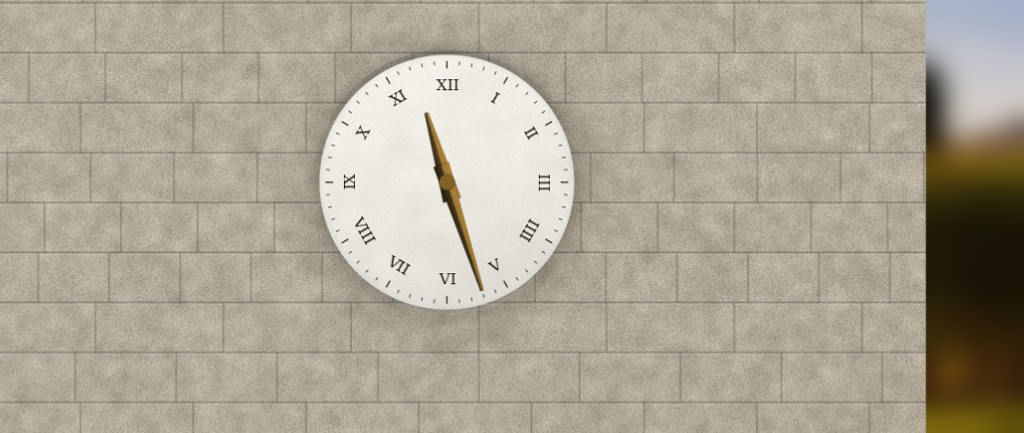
11:27
